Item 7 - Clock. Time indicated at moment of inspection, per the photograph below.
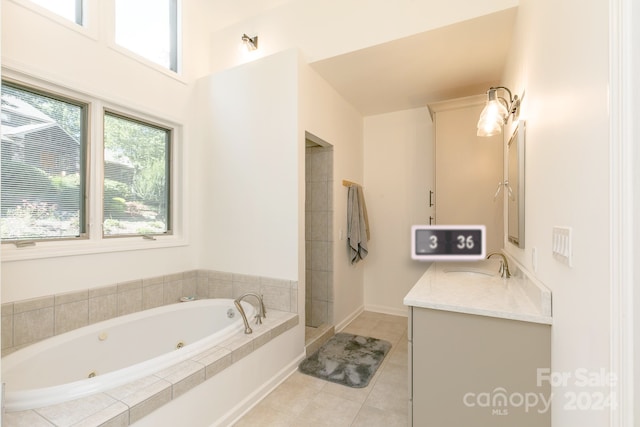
3:36
